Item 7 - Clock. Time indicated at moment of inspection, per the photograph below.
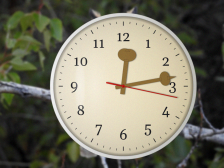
12:13:17
